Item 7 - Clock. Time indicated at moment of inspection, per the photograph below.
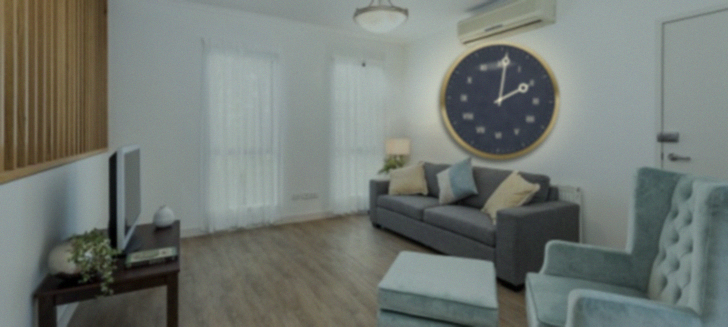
2:01
